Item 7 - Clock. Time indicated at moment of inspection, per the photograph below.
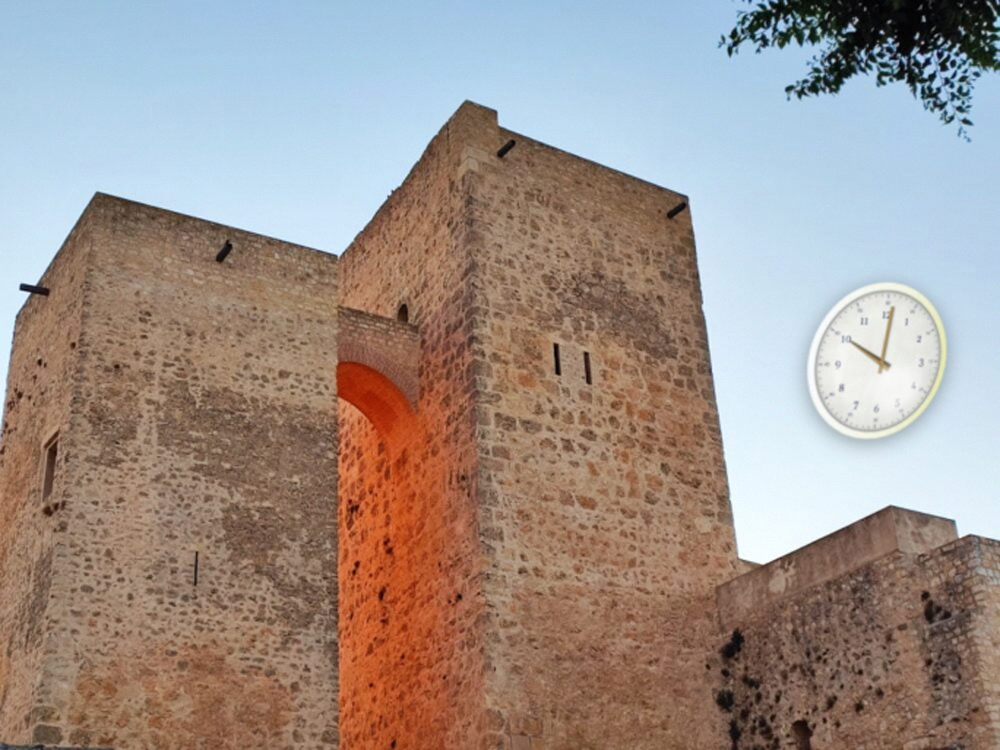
10:01
